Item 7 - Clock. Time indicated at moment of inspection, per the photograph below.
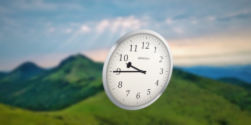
9:45
